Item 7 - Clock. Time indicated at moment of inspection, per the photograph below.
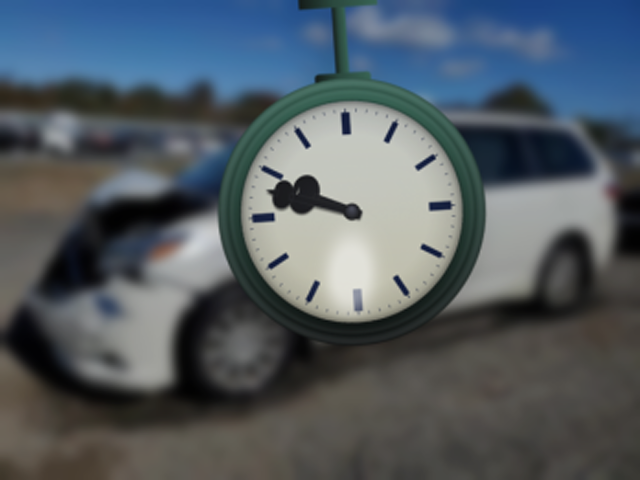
9:48
